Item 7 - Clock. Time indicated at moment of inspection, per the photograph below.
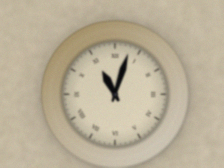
11:03
